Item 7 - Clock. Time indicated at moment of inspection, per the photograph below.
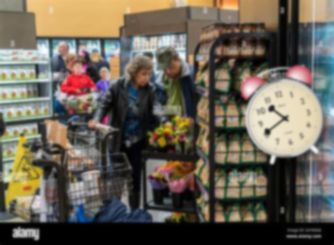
10:41
